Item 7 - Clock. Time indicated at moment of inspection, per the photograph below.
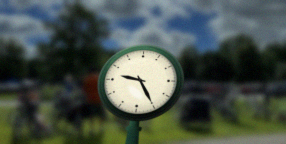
9:25
